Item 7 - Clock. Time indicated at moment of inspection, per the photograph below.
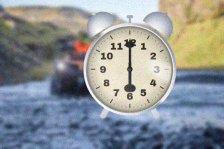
6:00
